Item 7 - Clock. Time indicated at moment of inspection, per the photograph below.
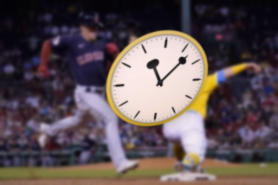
11:07
